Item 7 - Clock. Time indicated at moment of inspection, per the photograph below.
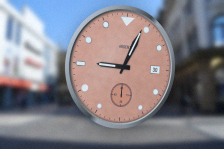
9:04
